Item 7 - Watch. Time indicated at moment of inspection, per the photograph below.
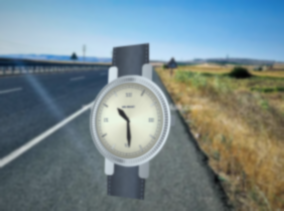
10:29
